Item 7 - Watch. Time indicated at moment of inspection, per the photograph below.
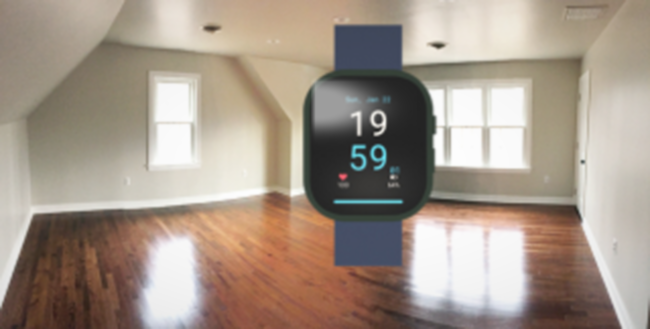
19:59
